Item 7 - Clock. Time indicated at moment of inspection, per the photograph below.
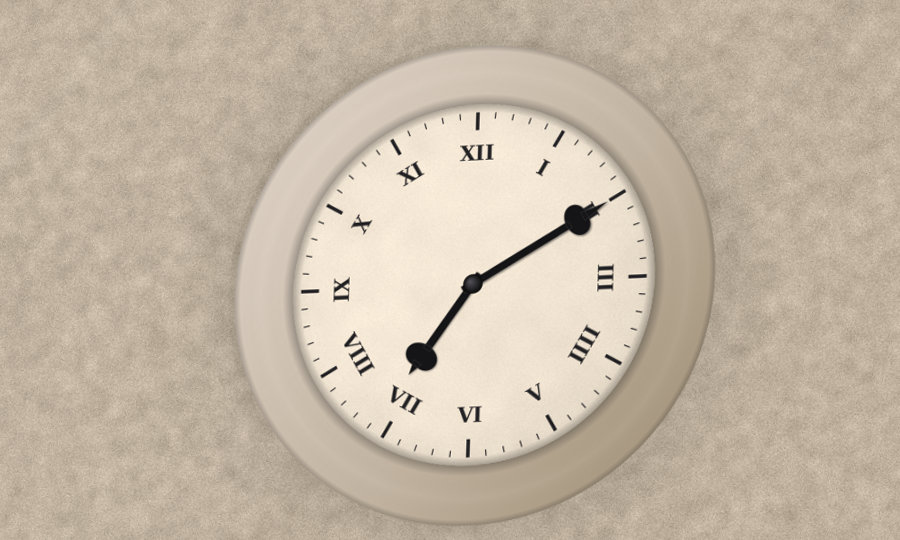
7:10
